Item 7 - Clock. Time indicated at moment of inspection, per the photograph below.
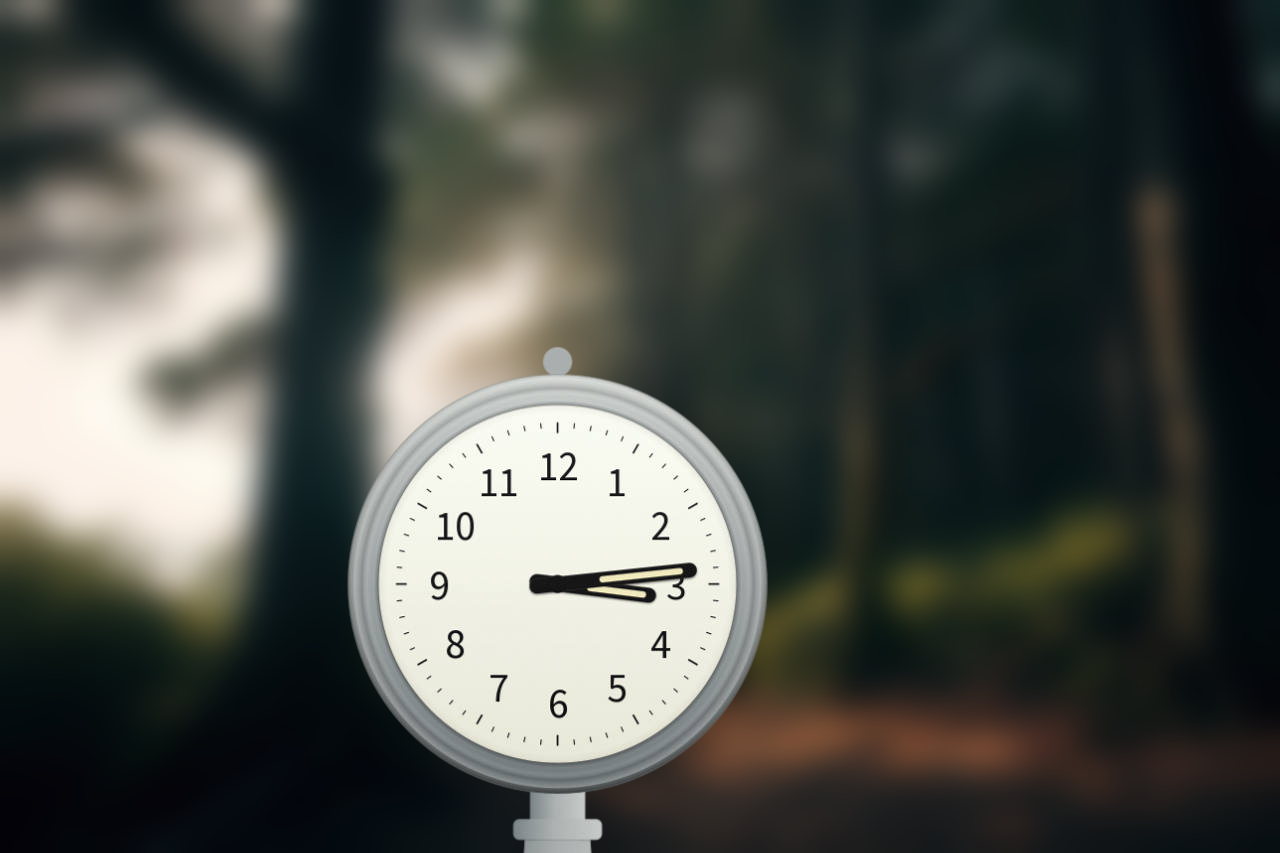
3:14
